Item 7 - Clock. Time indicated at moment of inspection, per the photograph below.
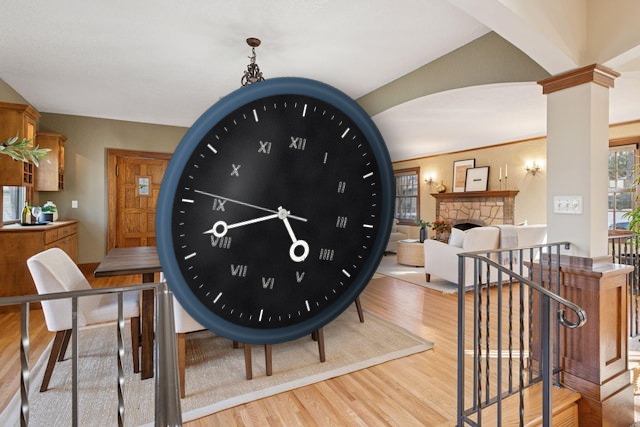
4:41:46
